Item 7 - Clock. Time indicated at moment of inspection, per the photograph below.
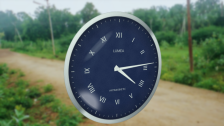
4:14
